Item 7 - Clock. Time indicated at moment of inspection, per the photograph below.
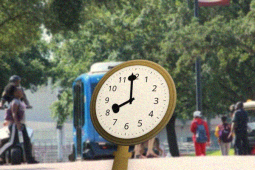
7:59
